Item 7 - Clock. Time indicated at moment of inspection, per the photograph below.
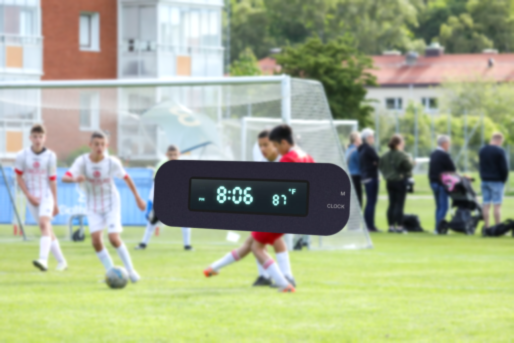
8:06
